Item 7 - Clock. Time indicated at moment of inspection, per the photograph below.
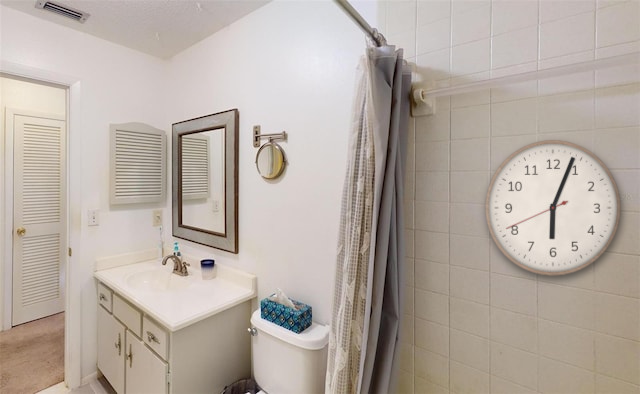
6:03:41
